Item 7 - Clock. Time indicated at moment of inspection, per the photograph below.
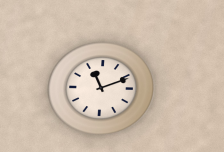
11:11
